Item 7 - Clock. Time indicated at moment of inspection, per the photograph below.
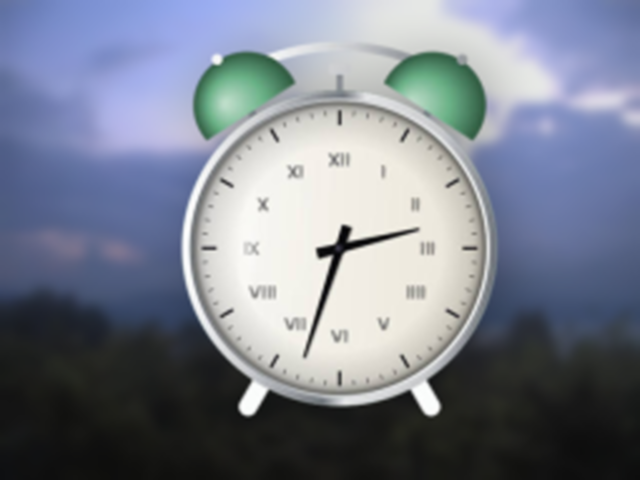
2:33
